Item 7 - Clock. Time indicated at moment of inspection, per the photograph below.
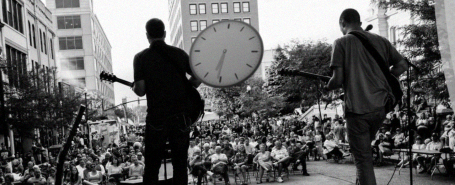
6:31
